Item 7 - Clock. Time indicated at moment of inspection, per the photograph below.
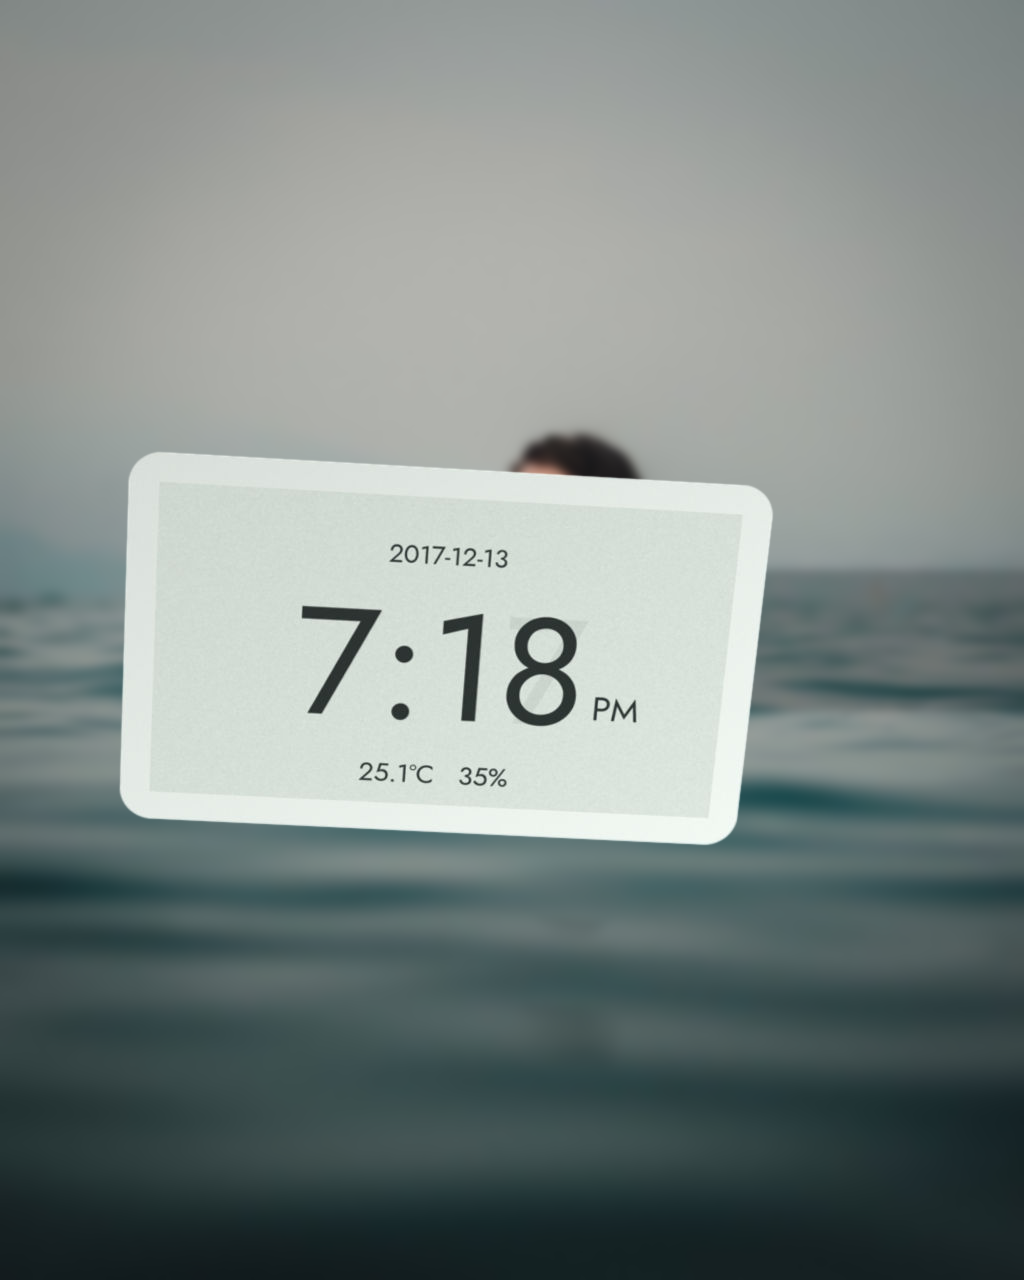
7:18
